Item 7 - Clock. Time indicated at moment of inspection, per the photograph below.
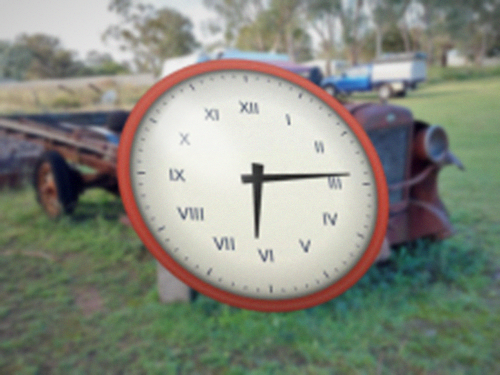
6:14
